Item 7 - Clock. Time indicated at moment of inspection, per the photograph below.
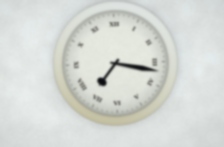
7:17
